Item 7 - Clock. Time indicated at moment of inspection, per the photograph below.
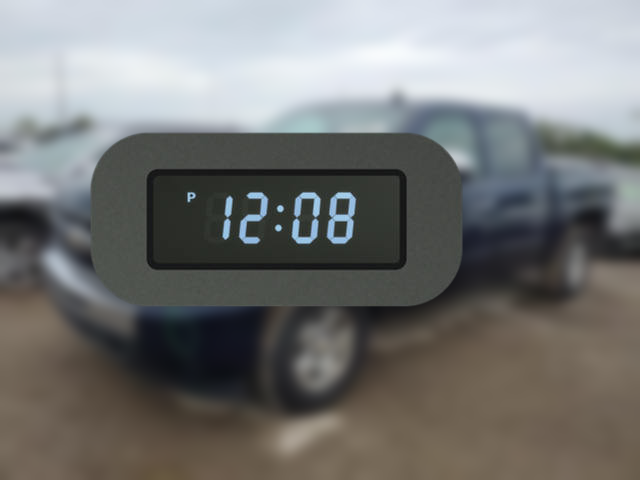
12:08
